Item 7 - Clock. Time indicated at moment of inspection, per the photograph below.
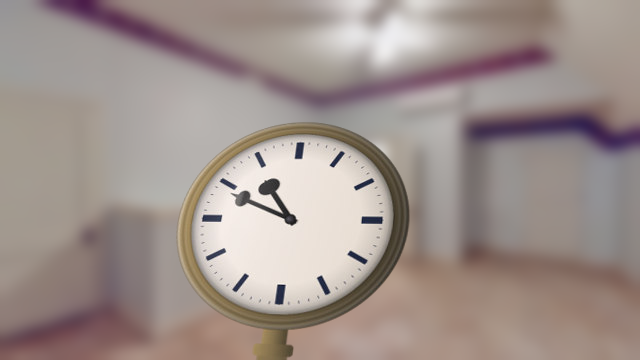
10:49
